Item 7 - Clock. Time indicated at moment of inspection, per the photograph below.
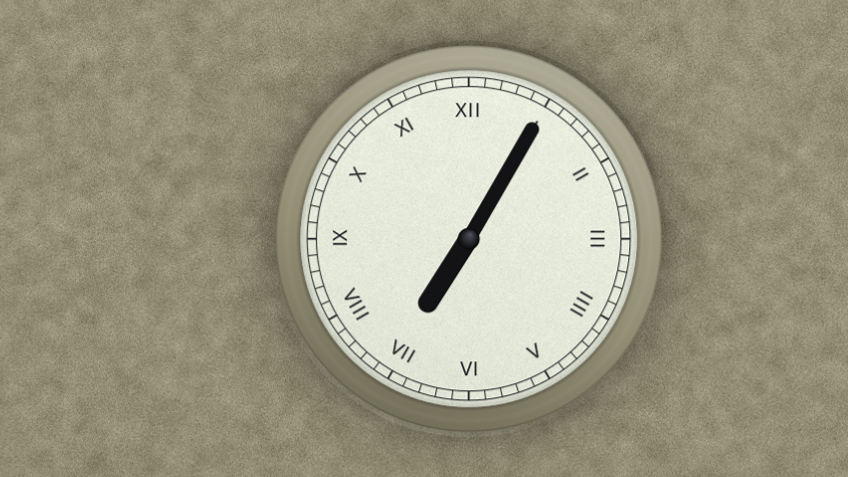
7:05
